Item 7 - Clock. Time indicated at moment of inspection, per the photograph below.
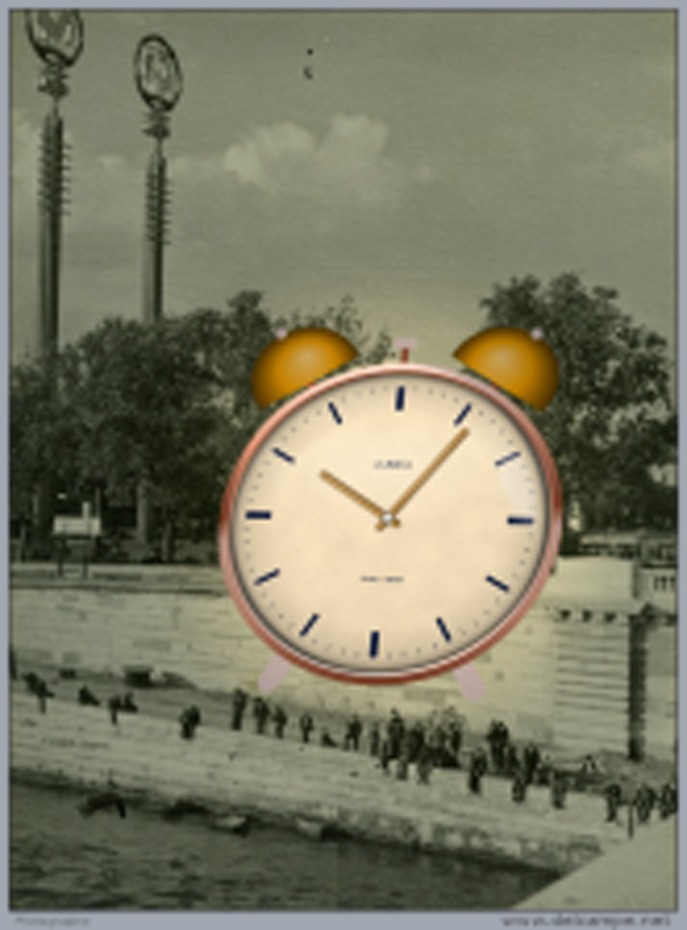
10:06
